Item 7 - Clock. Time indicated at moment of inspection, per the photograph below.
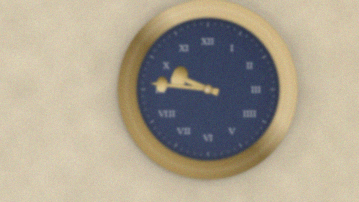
9:46
